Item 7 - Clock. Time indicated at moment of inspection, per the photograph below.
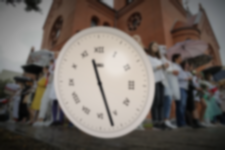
11:27
